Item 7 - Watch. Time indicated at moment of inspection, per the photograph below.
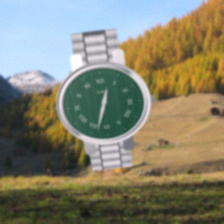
12:33
